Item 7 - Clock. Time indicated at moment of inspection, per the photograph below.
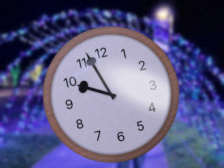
9:57
